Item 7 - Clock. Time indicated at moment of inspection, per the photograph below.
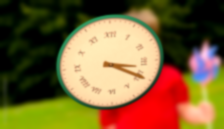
3:20
